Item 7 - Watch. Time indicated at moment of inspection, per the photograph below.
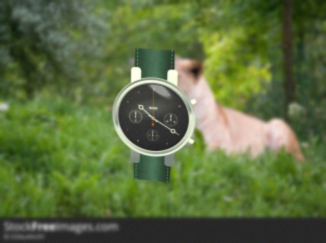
10:20
